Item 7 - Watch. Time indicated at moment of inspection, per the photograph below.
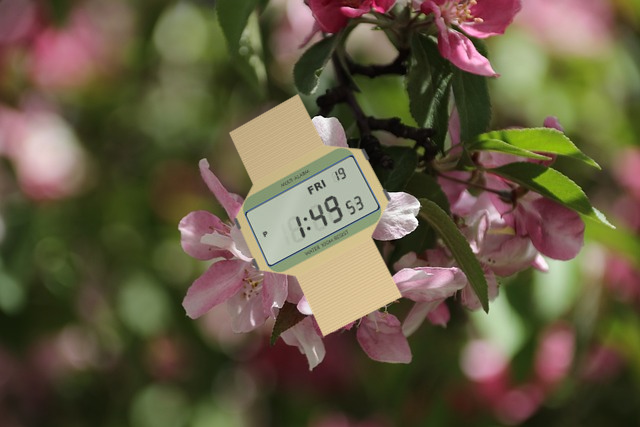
1:49:53
